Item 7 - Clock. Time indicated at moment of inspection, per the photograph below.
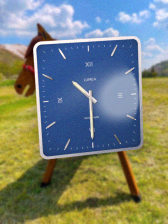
10:30
